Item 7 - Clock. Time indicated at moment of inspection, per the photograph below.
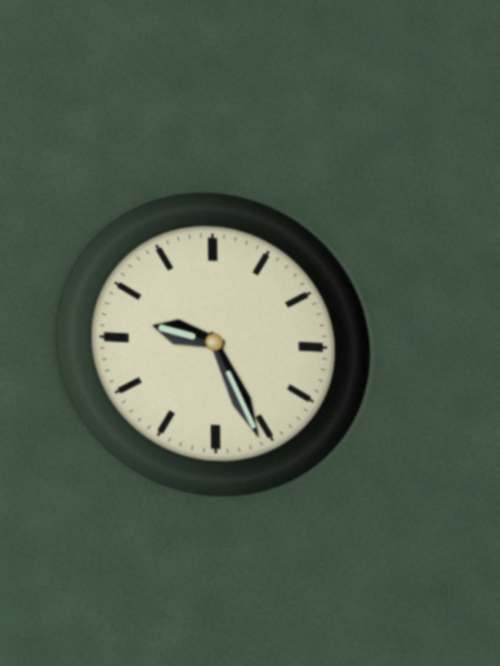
9:26
